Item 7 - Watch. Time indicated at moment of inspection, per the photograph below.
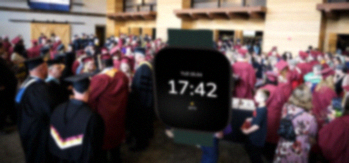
17:42
